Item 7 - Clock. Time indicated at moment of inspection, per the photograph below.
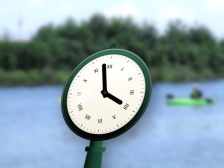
3:58
